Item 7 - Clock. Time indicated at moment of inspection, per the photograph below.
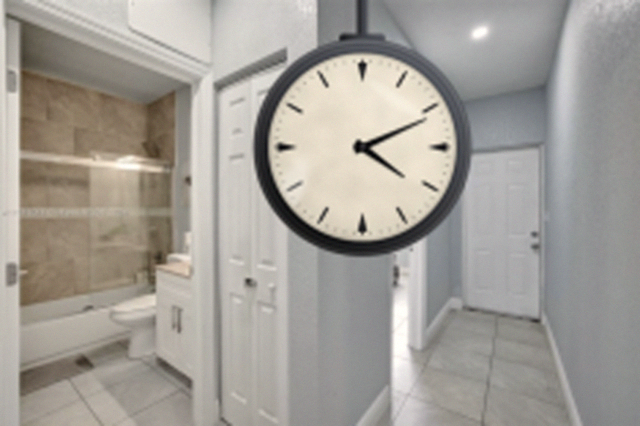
4:11
